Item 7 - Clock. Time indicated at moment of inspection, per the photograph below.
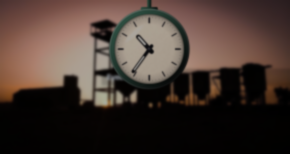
10:36
